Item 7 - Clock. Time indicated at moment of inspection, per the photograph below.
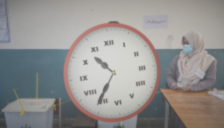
10:36
